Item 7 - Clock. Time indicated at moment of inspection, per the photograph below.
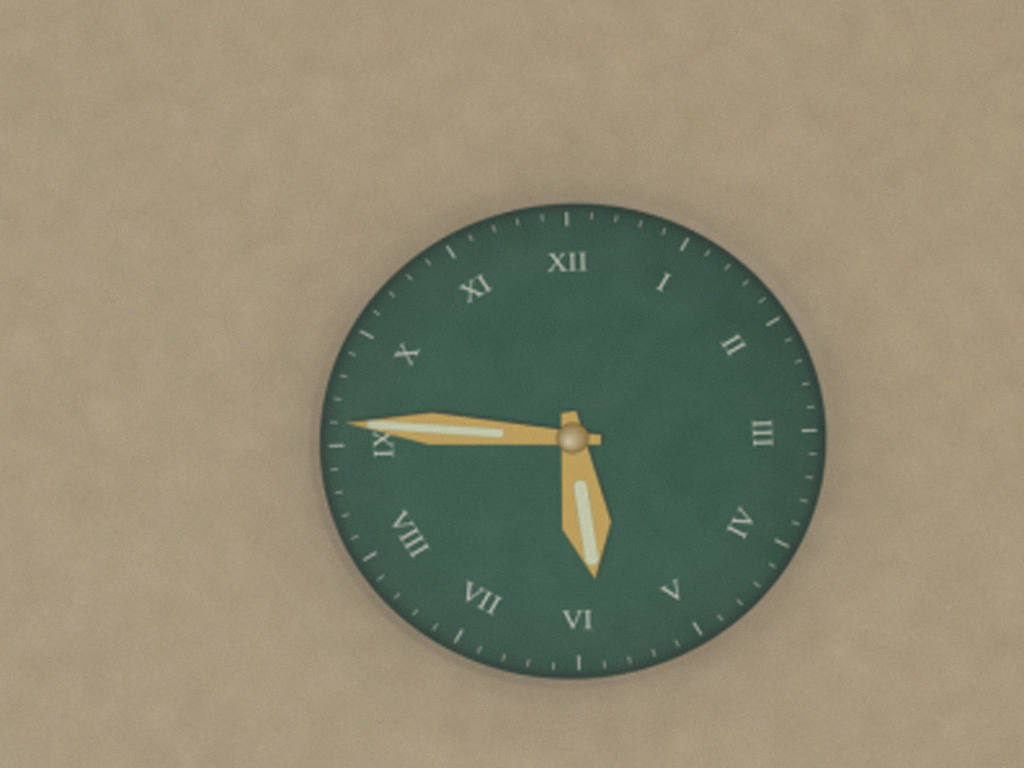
5:46
